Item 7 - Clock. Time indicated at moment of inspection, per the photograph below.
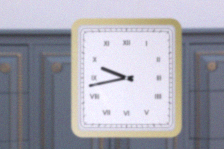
9:43
